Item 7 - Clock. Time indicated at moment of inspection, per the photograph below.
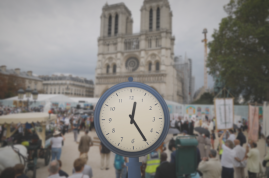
12:25
